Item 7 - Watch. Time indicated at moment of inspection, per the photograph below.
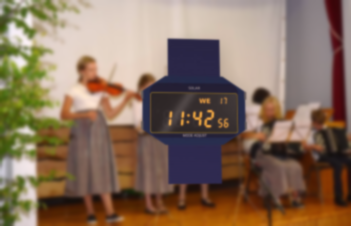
11:42
